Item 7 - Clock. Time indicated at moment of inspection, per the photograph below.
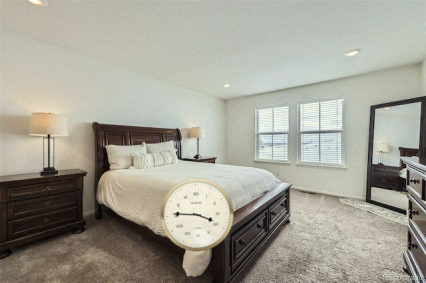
3:46
